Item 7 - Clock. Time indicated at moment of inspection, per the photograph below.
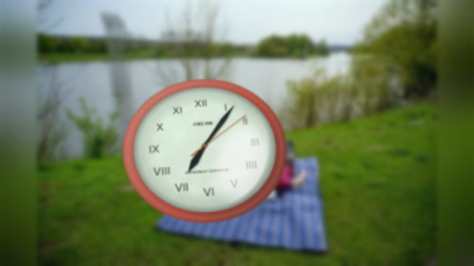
7:06:09
